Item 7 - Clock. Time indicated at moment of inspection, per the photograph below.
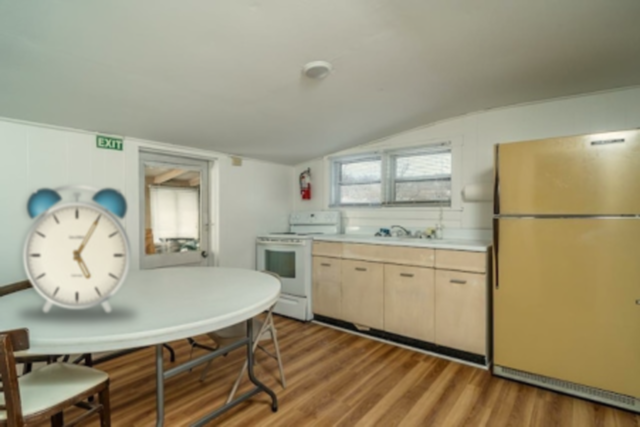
5:05
